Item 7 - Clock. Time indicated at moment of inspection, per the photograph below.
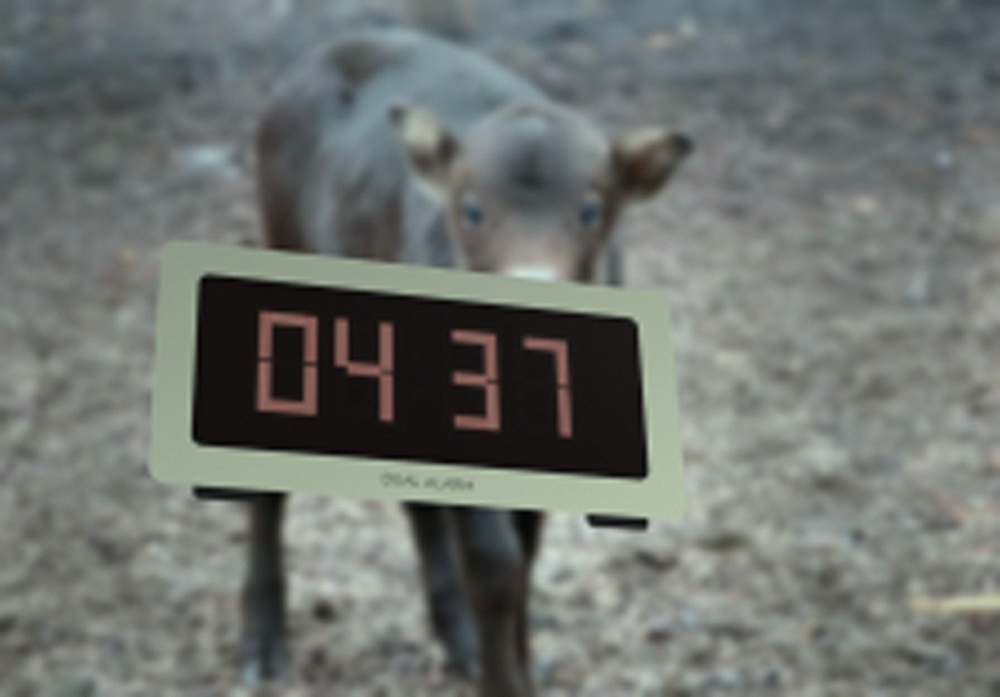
4:37
